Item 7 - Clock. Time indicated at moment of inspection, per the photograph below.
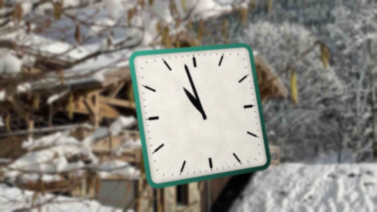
10:58
